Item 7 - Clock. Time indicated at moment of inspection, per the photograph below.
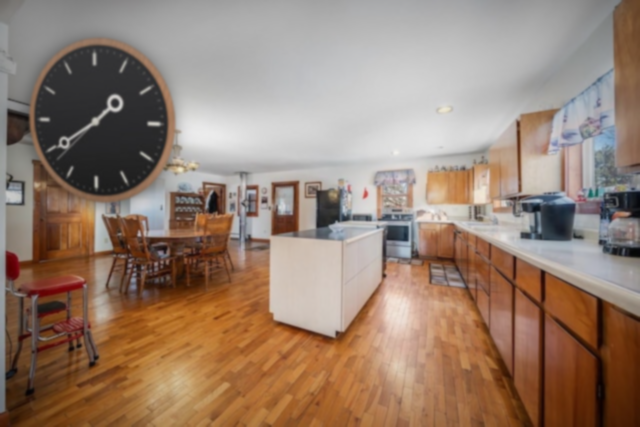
1:39:38
